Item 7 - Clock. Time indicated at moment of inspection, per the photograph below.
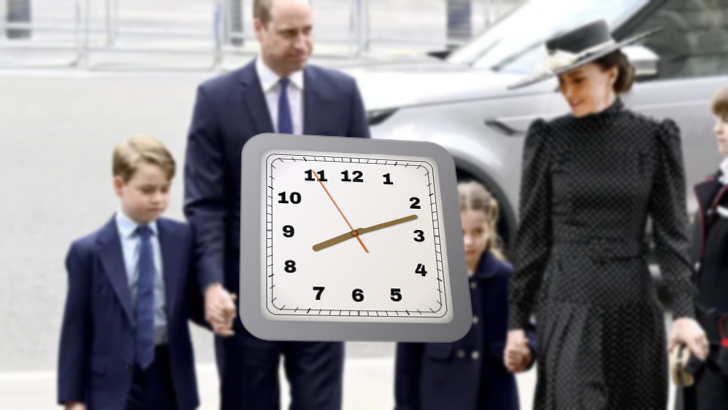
8:11:55
